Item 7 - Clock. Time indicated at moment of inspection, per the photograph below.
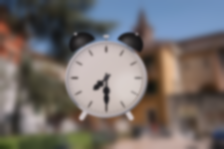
7:30
